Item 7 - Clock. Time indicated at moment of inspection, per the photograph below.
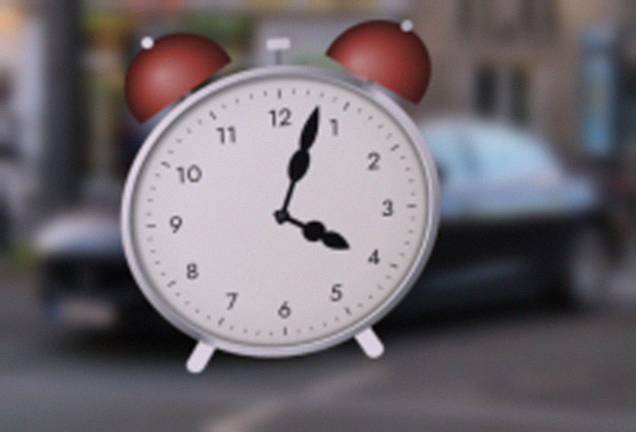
4:03
